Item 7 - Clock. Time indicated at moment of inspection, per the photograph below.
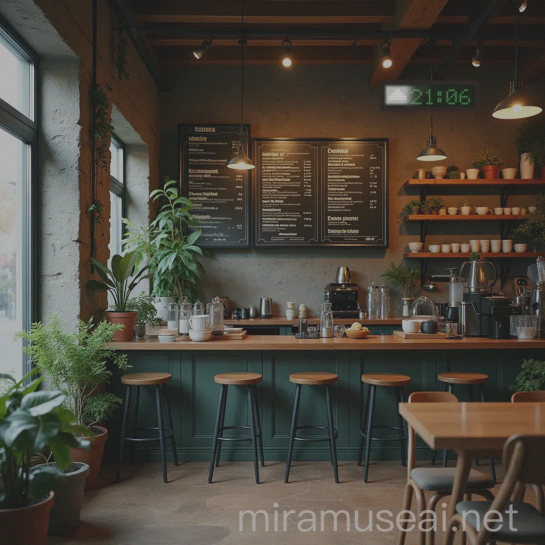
21:06
